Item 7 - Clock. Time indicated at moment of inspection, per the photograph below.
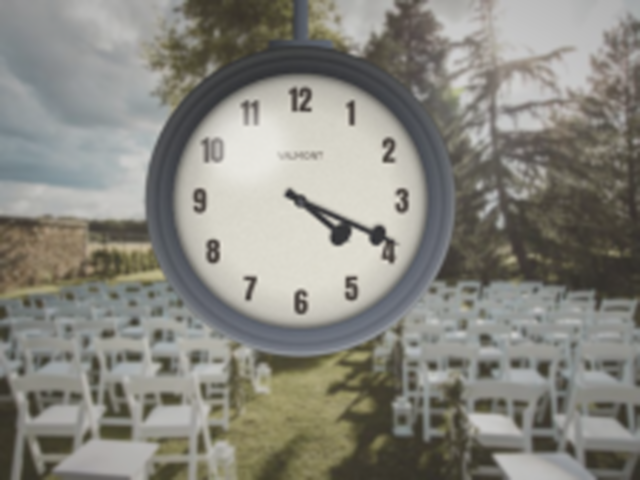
4:19
